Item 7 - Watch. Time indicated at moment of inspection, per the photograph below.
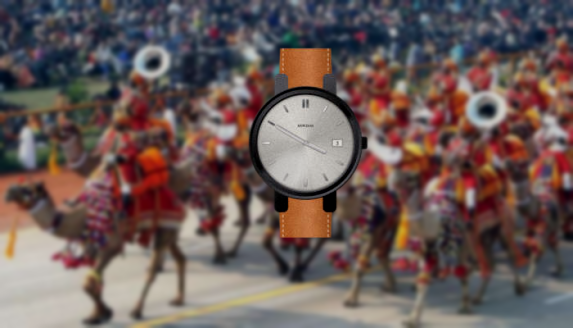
3:50
